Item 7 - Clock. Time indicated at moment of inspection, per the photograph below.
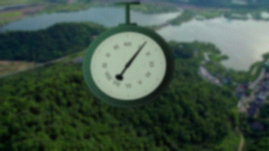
7:06
